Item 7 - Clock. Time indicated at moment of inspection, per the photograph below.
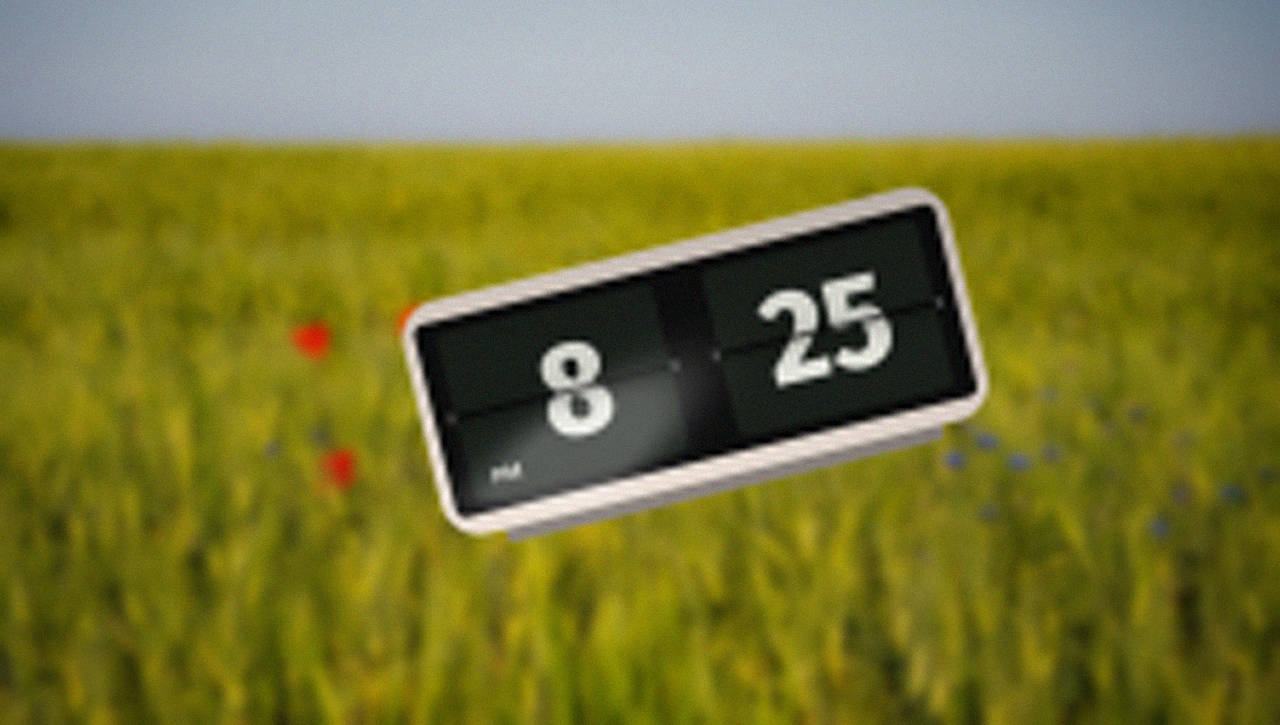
8:25
